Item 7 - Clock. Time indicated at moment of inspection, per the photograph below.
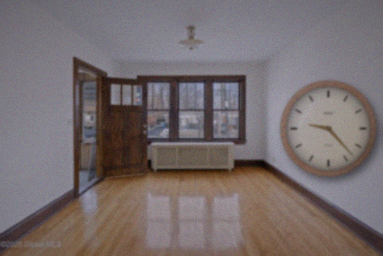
9:23
